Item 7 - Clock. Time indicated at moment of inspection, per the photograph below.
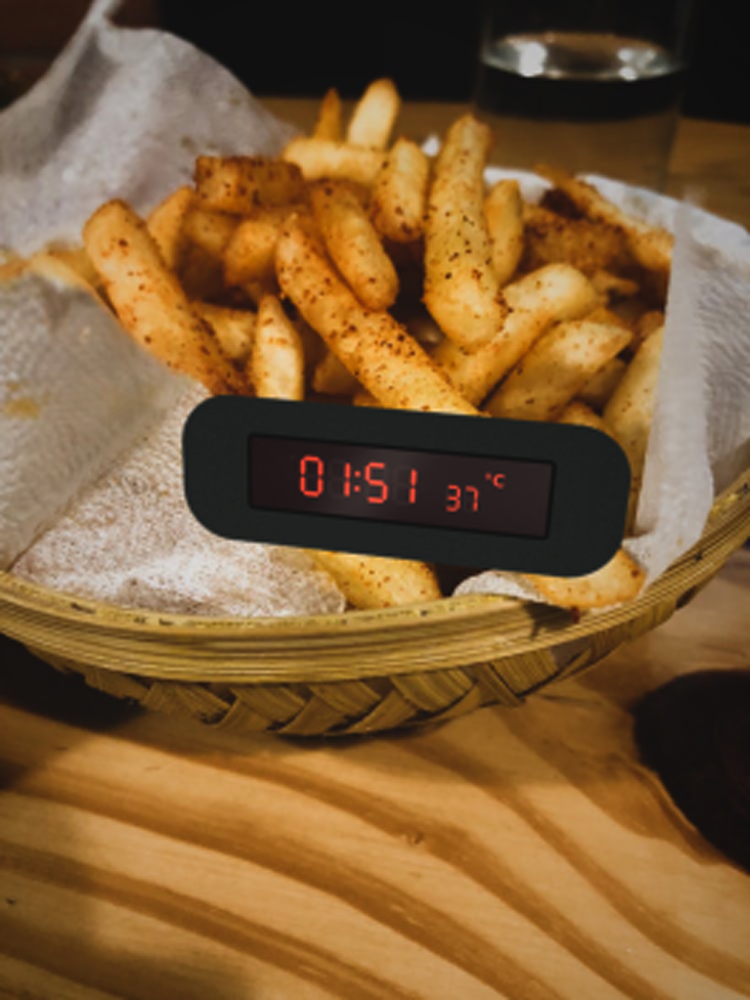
1:51
